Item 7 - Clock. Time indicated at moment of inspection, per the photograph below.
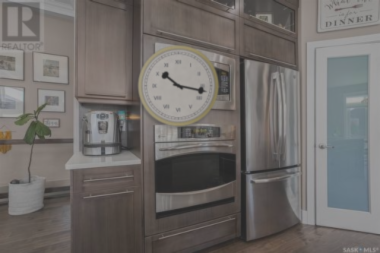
10:17
